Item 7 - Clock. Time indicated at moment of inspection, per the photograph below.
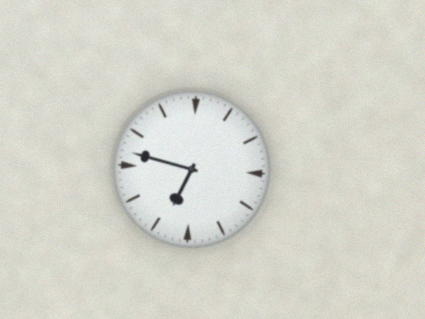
6:47
